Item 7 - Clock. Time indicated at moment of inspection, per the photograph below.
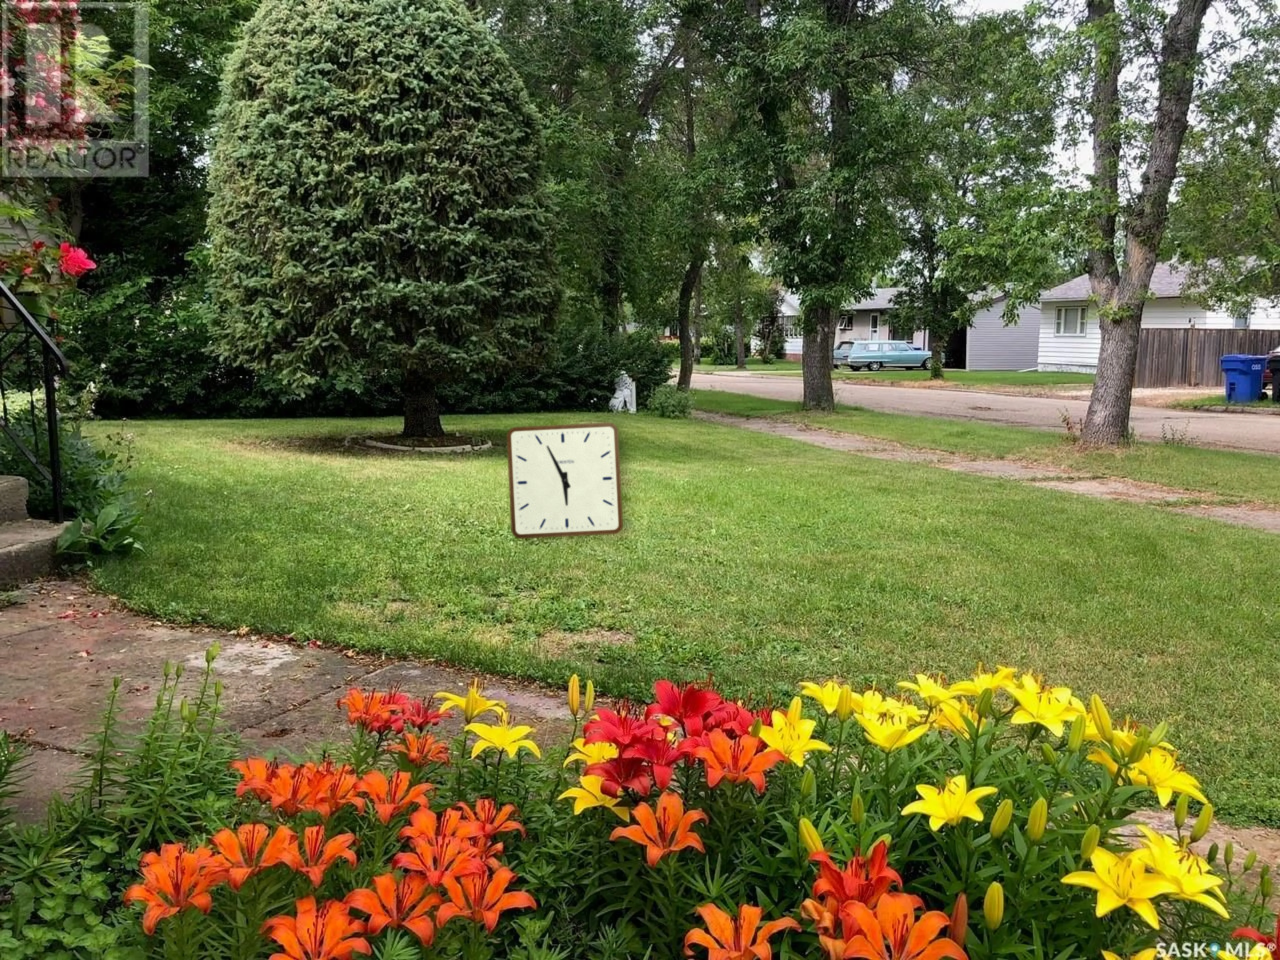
5:56
